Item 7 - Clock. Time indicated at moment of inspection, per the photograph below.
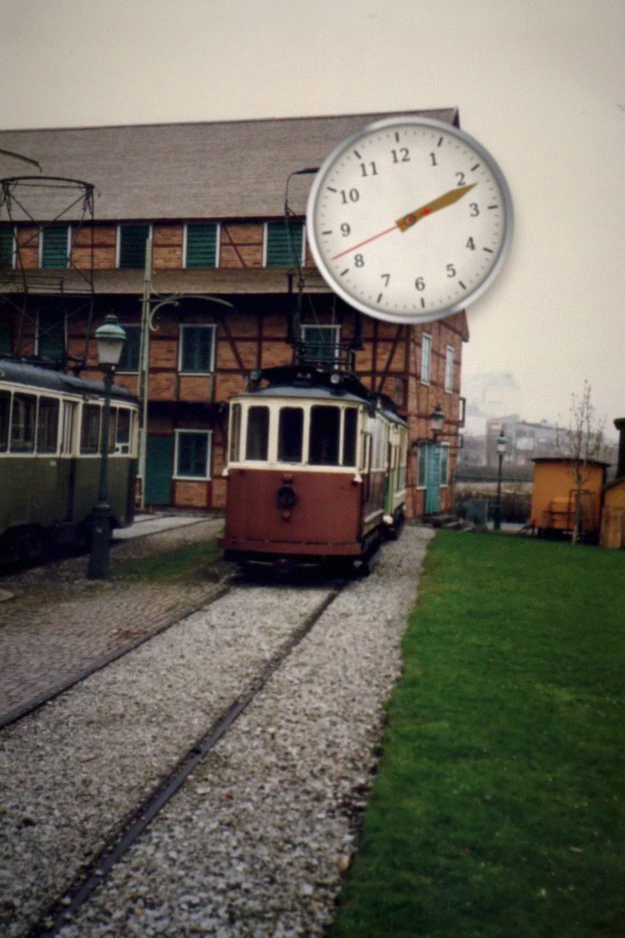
2:11:42
